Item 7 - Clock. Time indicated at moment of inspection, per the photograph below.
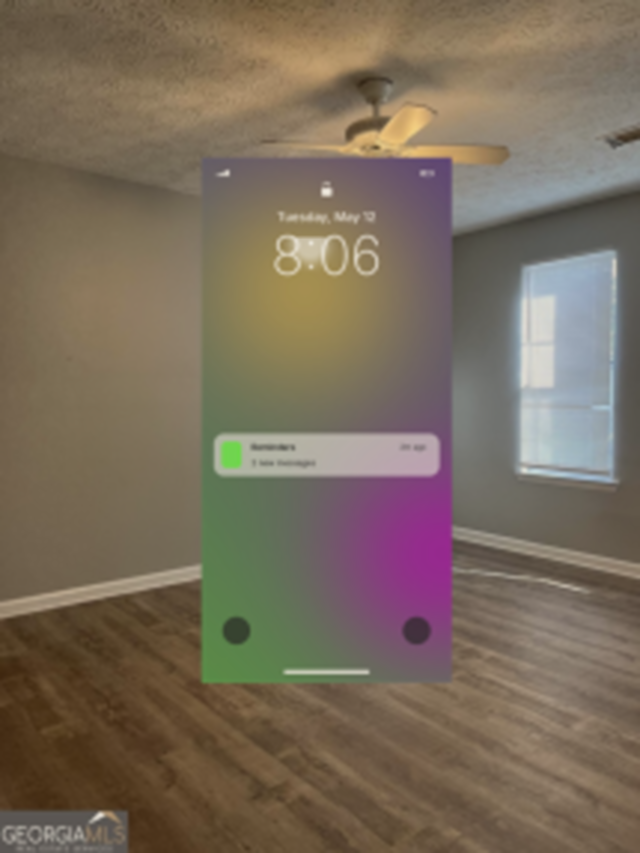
8:06
